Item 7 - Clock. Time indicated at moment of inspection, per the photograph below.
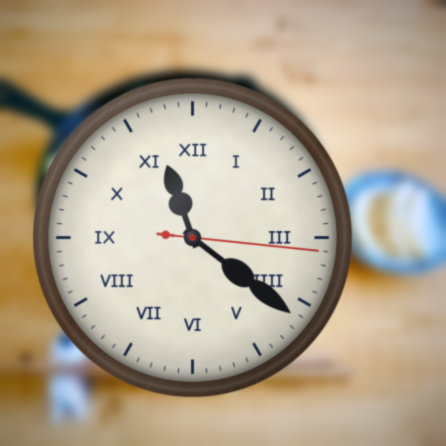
11:21:16
